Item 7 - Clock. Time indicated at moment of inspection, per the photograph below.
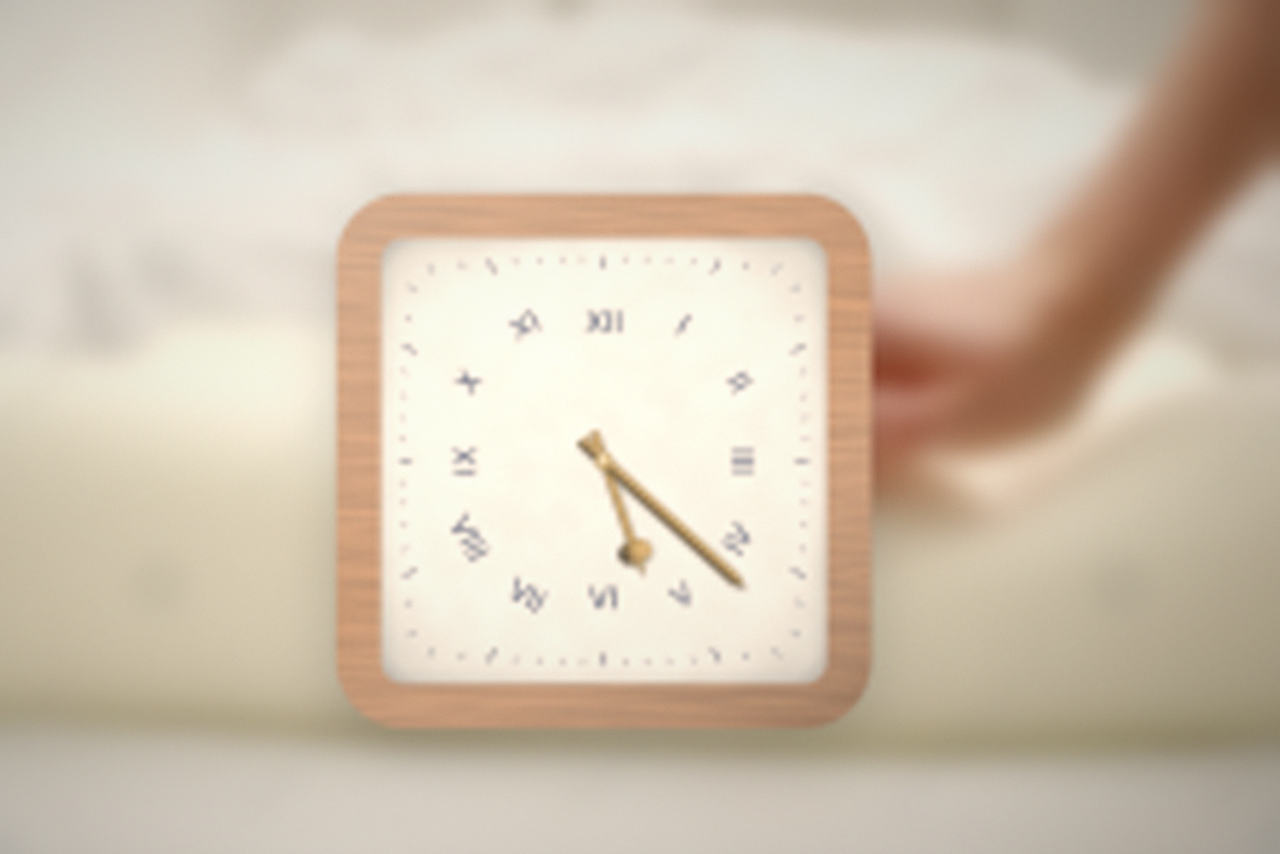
5:22
